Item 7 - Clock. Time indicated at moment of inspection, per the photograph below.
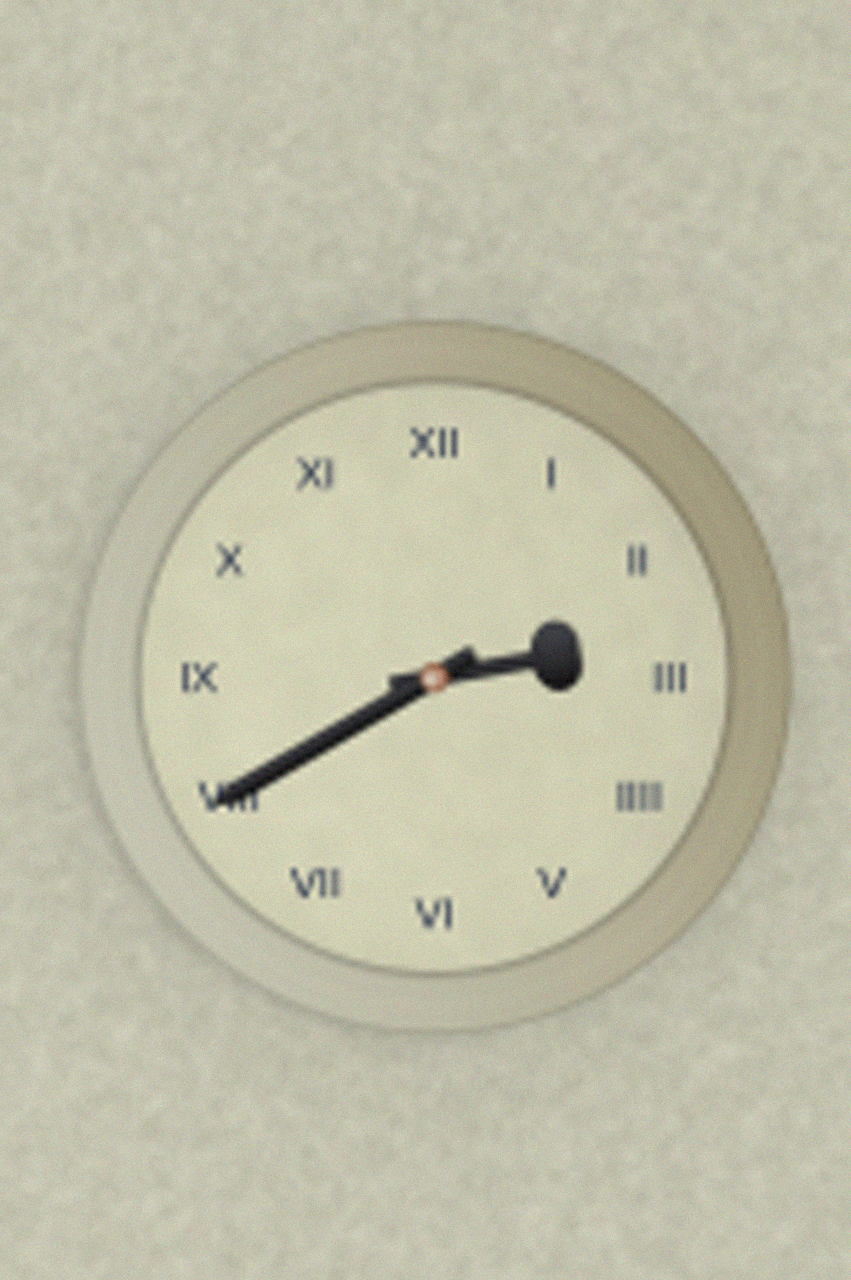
2:40
